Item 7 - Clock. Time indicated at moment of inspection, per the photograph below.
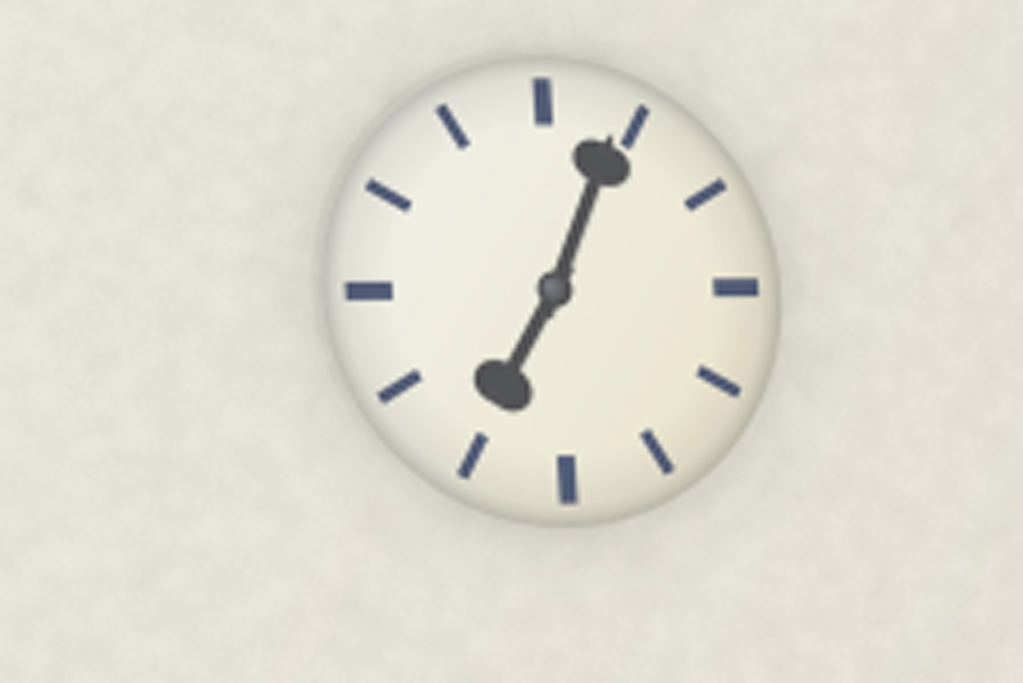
7:04
